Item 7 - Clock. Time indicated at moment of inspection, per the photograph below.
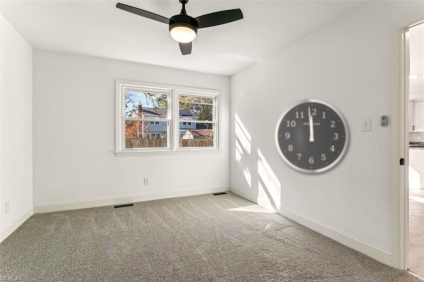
11:59
